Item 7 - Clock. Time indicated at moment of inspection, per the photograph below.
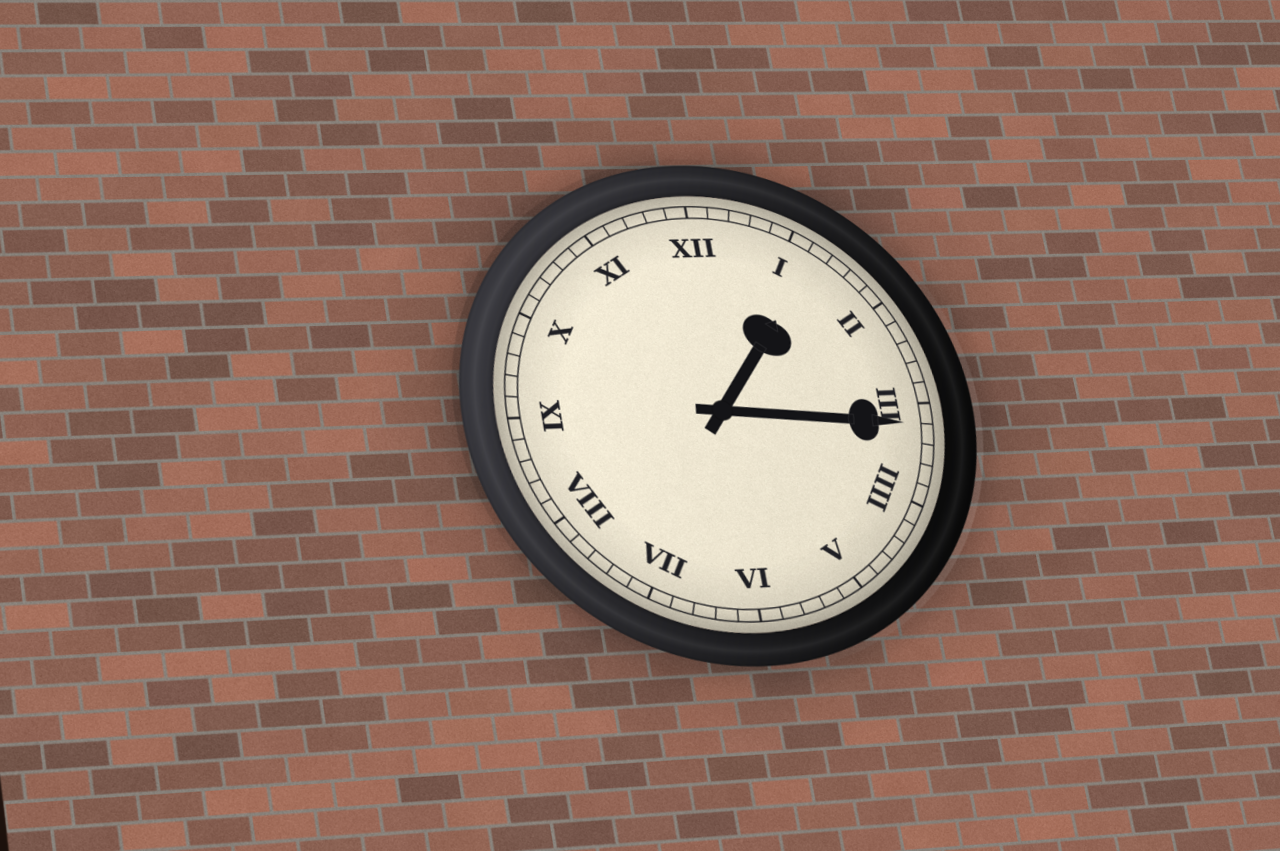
1:16
